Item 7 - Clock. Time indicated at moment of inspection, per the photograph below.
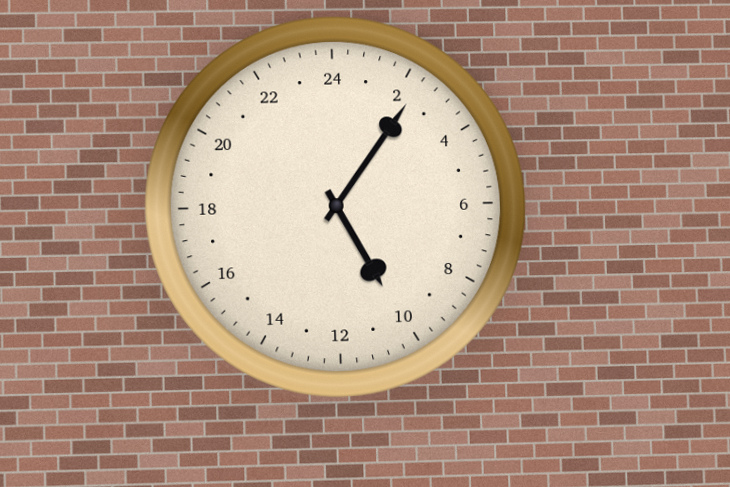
10:06
